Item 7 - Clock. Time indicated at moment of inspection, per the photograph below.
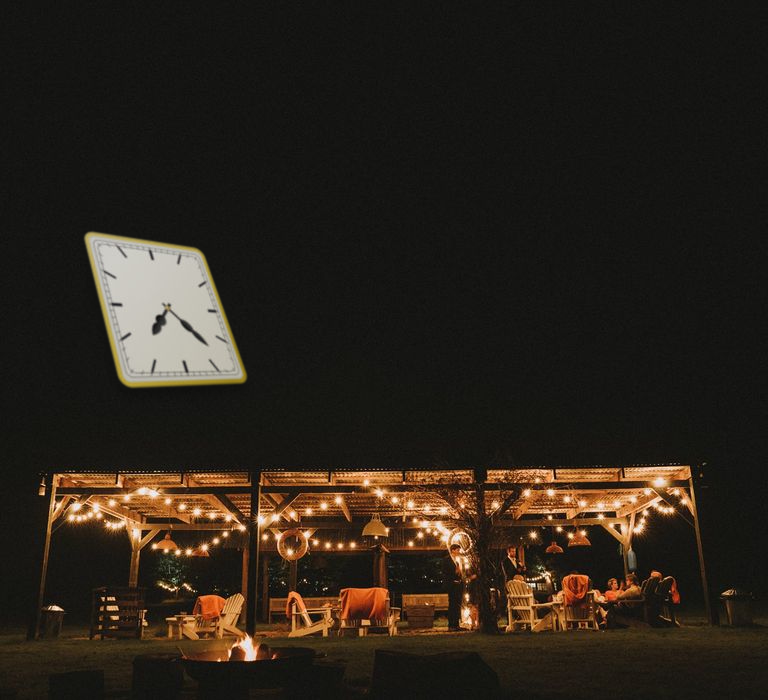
7:23
